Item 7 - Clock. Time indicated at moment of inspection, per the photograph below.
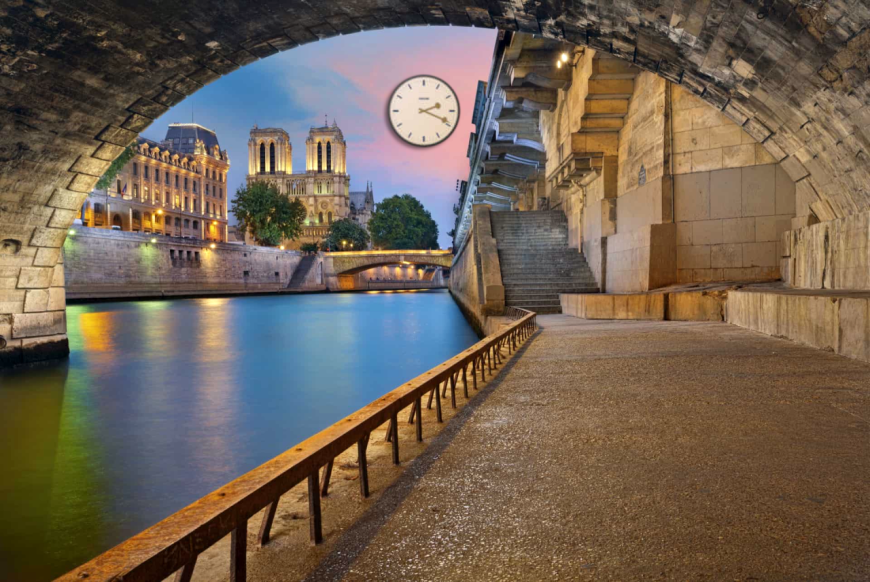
2:19
